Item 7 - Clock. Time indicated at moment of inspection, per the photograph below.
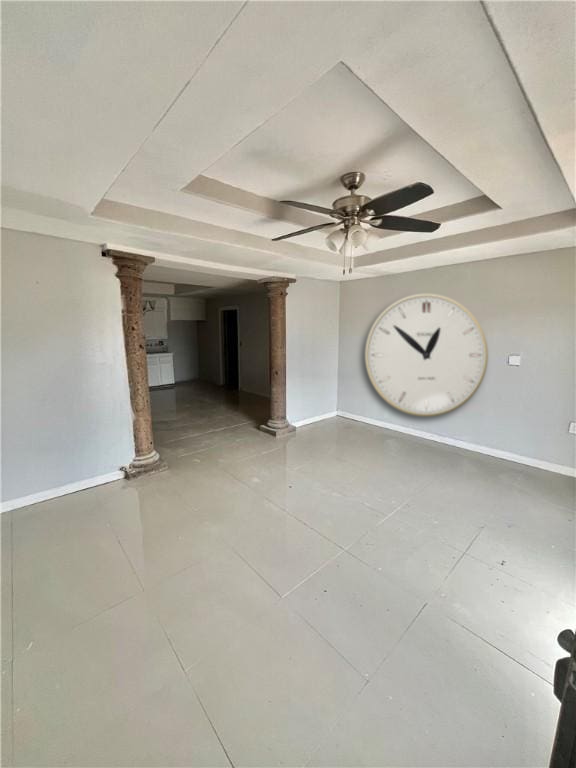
12:52
